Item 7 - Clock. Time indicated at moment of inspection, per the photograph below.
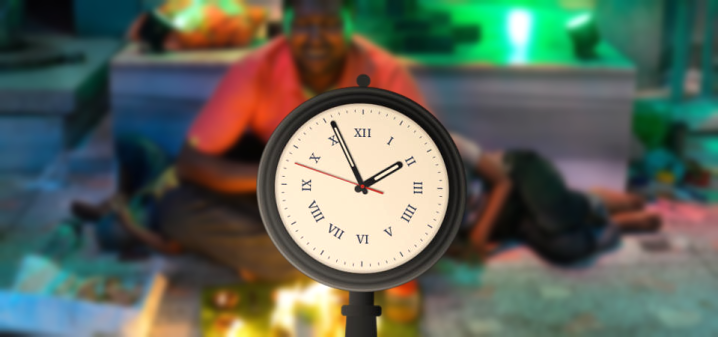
1:55:48
